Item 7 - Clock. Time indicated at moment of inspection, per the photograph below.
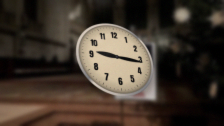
9:16
